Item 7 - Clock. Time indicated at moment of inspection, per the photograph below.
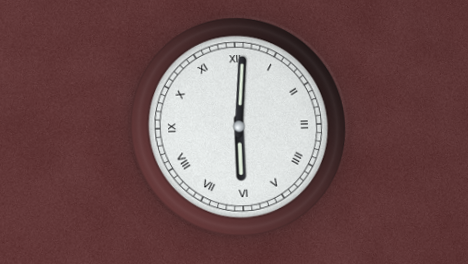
6:01
